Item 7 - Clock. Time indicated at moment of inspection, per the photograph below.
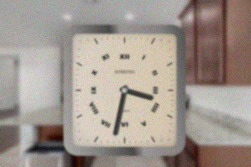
3:32
